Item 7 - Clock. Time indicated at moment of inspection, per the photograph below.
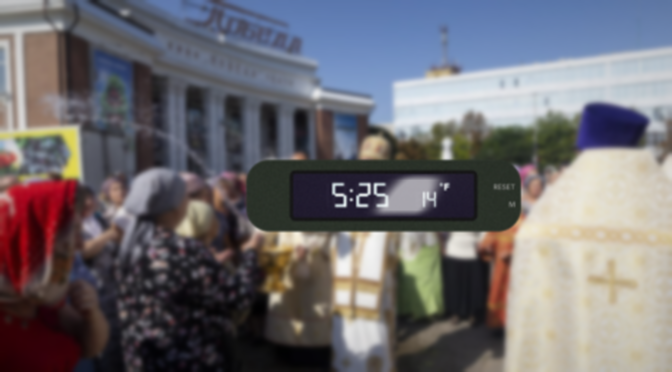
5:25
